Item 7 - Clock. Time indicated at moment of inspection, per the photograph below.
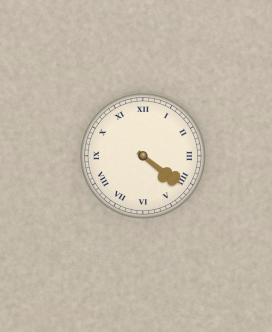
4:21
